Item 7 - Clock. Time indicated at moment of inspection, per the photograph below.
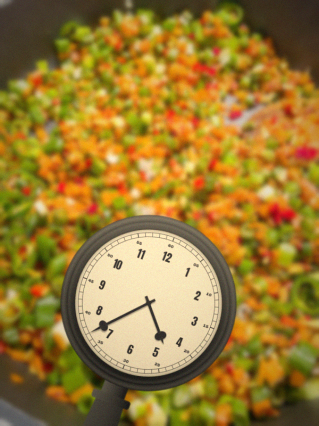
4:37
